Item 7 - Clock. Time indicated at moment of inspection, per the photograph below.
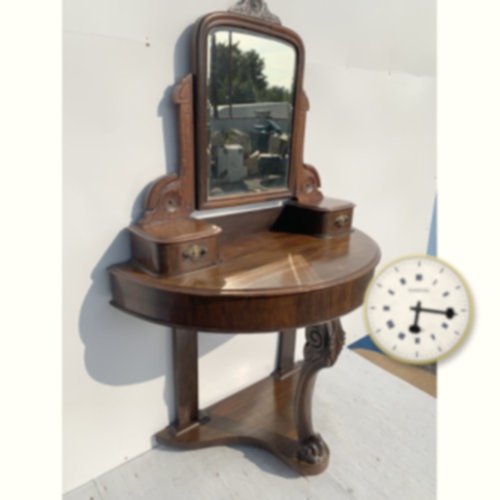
6:16
